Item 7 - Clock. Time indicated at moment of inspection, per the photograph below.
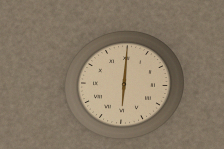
6:00
